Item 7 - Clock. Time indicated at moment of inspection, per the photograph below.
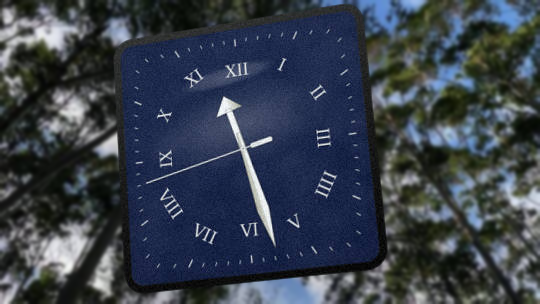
11:27:43
